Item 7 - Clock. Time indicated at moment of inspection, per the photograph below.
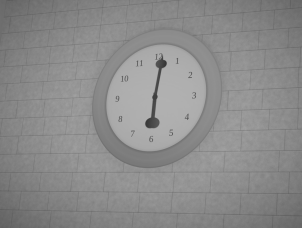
6:01
